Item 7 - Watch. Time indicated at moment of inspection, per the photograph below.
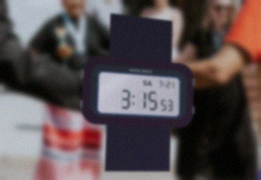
3:15:53
